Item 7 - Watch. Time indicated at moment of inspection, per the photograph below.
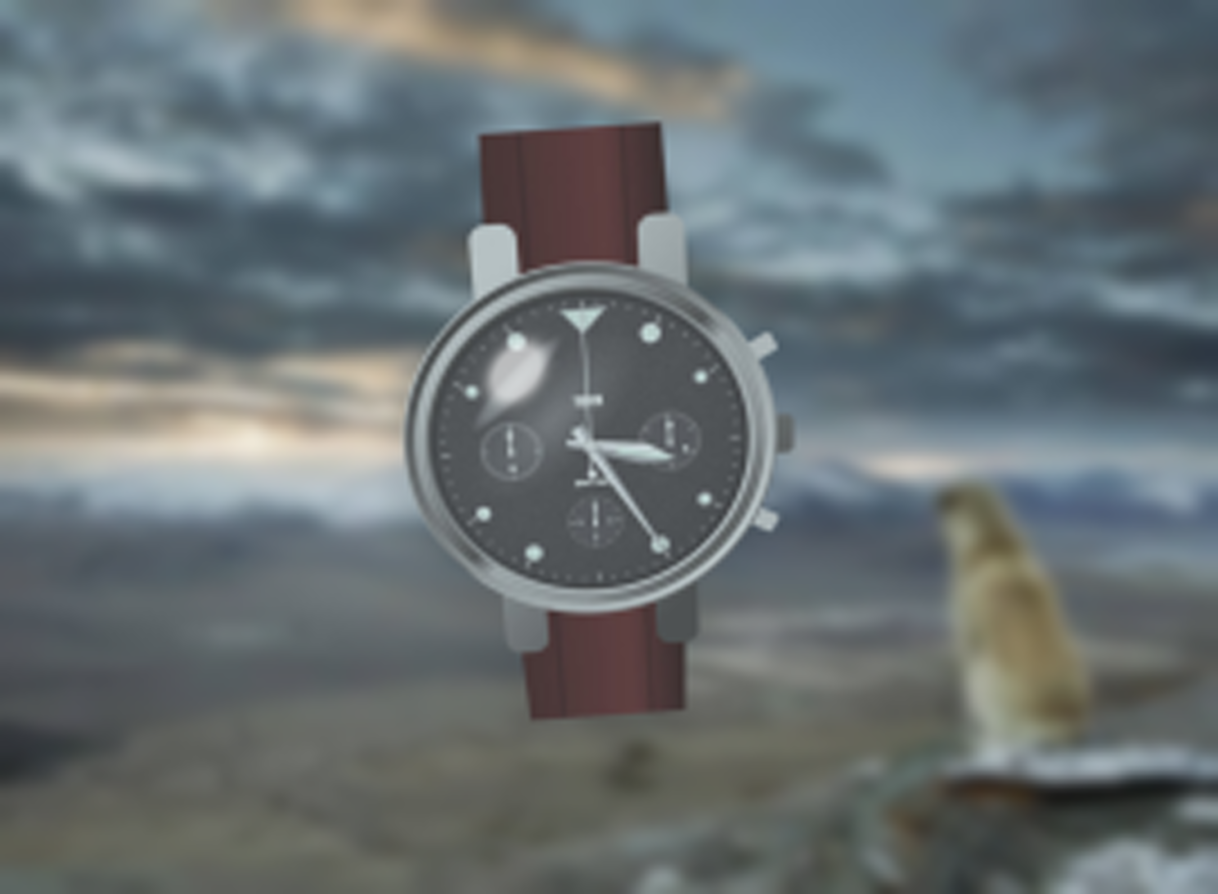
3:25
